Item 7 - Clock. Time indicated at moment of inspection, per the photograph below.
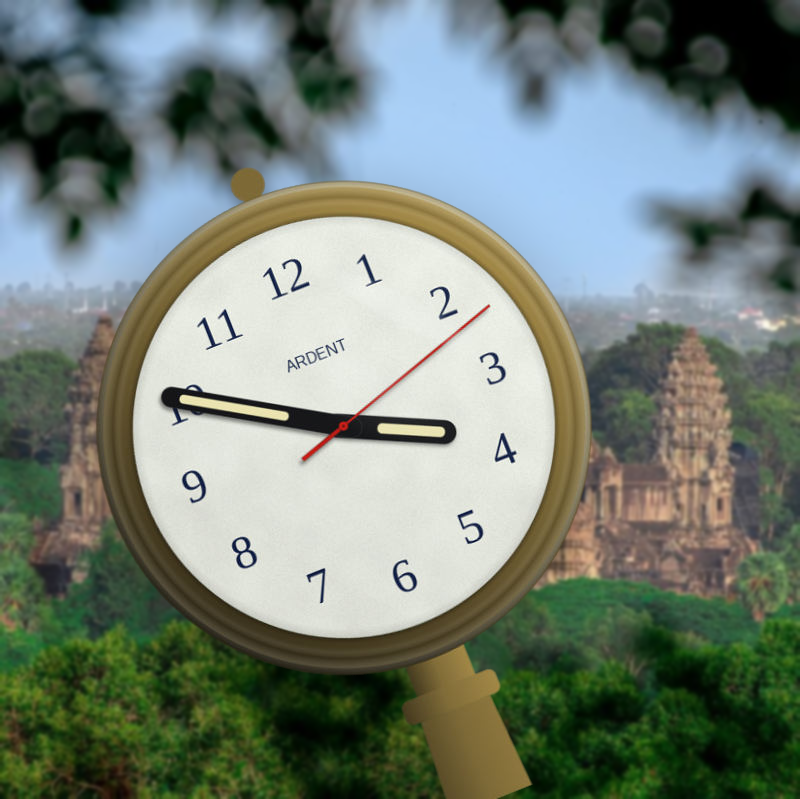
3:50:12
